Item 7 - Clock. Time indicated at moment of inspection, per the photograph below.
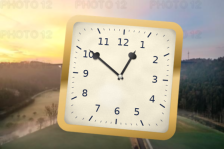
12:51
